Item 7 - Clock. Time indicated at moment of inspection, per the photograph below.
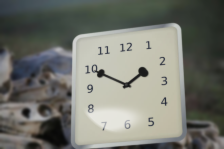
1:50
